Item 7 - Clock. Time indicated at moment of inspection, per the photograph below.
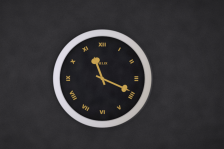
11:19
